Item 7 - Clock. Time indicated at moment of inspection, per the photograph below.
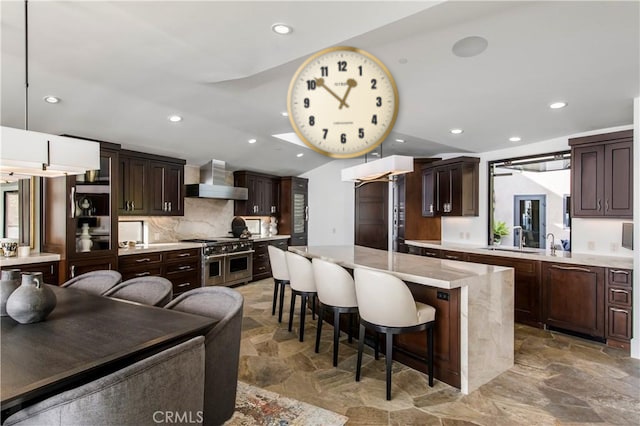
12:52
